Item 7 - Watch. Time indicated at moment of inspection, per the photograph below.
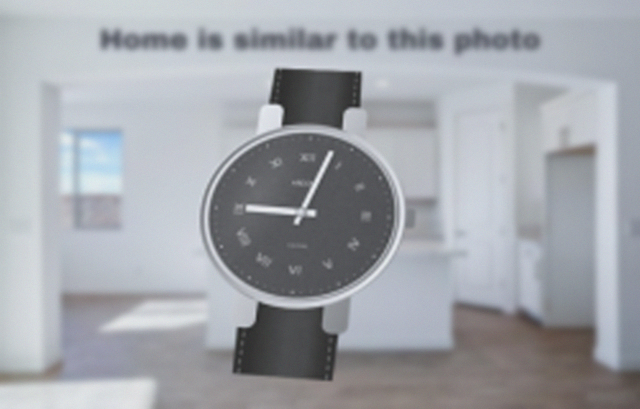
9:03
